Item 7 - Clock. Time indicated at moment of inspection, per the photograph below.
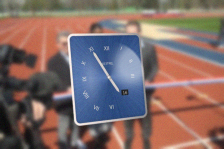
4:55
